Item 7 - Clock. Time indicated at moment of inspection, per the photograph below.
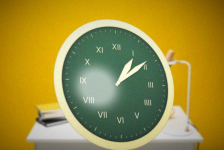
1:09
